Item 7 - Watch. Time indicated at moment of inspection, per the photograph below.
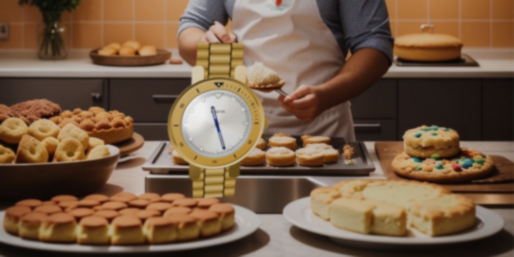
11:27
